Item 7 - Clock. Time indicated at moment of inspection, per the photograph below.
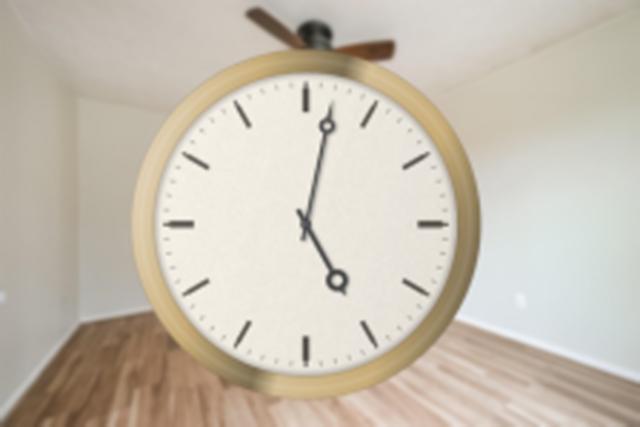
5:02
